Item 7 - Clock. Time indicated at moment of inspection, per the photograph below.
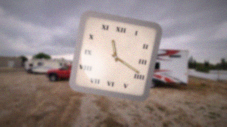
11:19
